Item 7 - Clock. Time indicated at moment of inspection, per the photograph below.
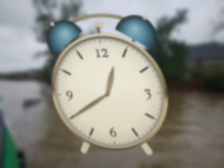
12:40
